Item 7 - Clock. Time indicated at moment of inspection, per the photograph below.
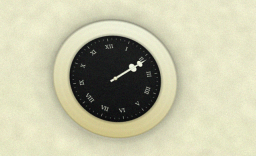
2:11
